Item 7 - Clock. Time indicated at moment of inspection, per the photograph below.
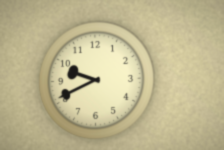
9:41
